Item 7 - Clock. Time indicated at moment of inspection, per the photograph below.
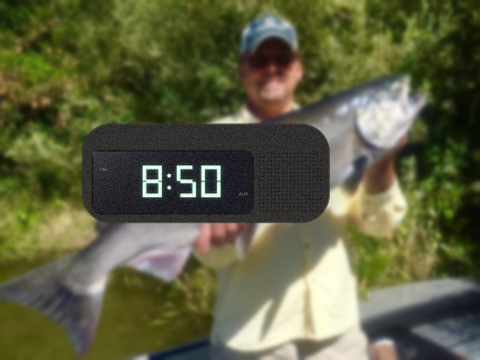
8:50
